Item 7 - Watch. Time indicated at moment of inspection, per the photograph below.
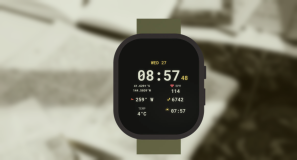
8:57
